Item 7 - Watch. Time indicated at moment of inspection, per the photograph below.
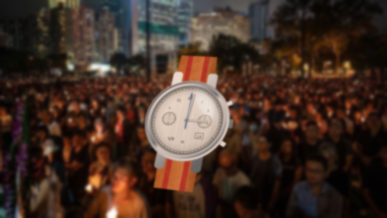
3:01
